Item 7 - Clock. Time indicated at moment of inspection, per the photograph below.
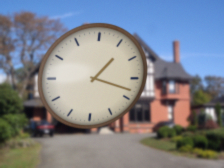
1:18
